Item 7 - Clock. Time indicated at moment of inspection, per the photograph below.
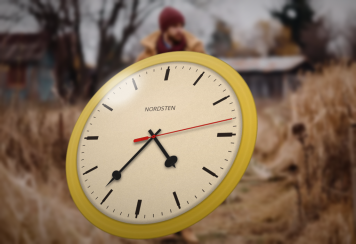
4:36:13
